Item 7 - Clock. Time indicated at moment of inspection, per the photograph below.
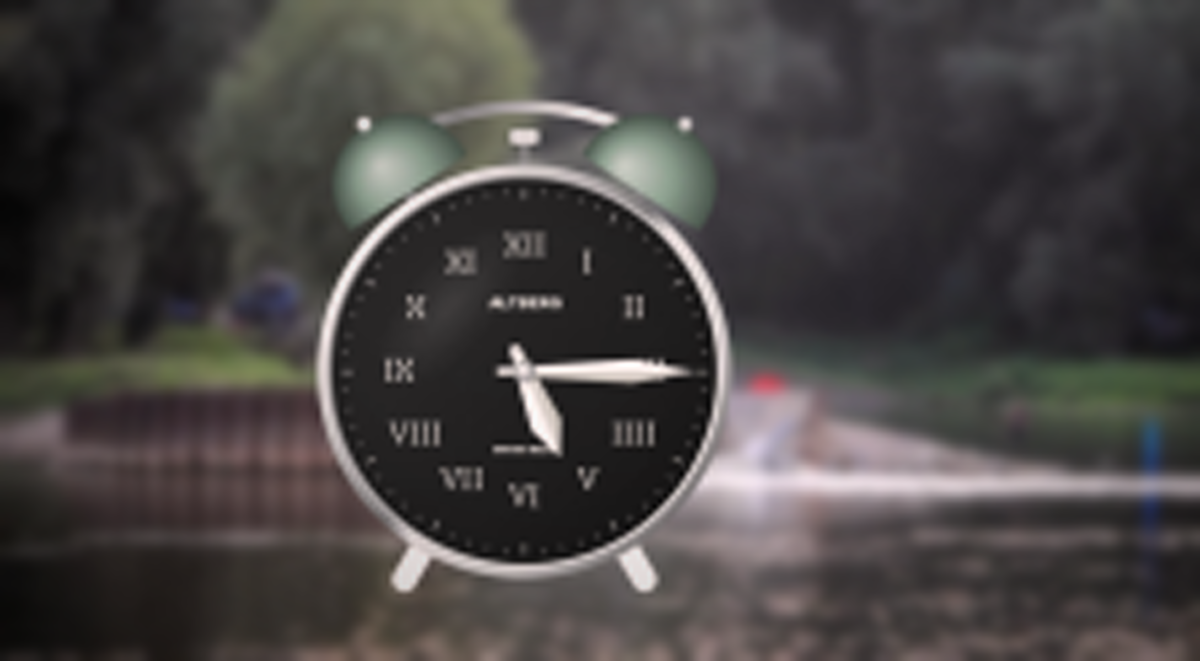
5:15
